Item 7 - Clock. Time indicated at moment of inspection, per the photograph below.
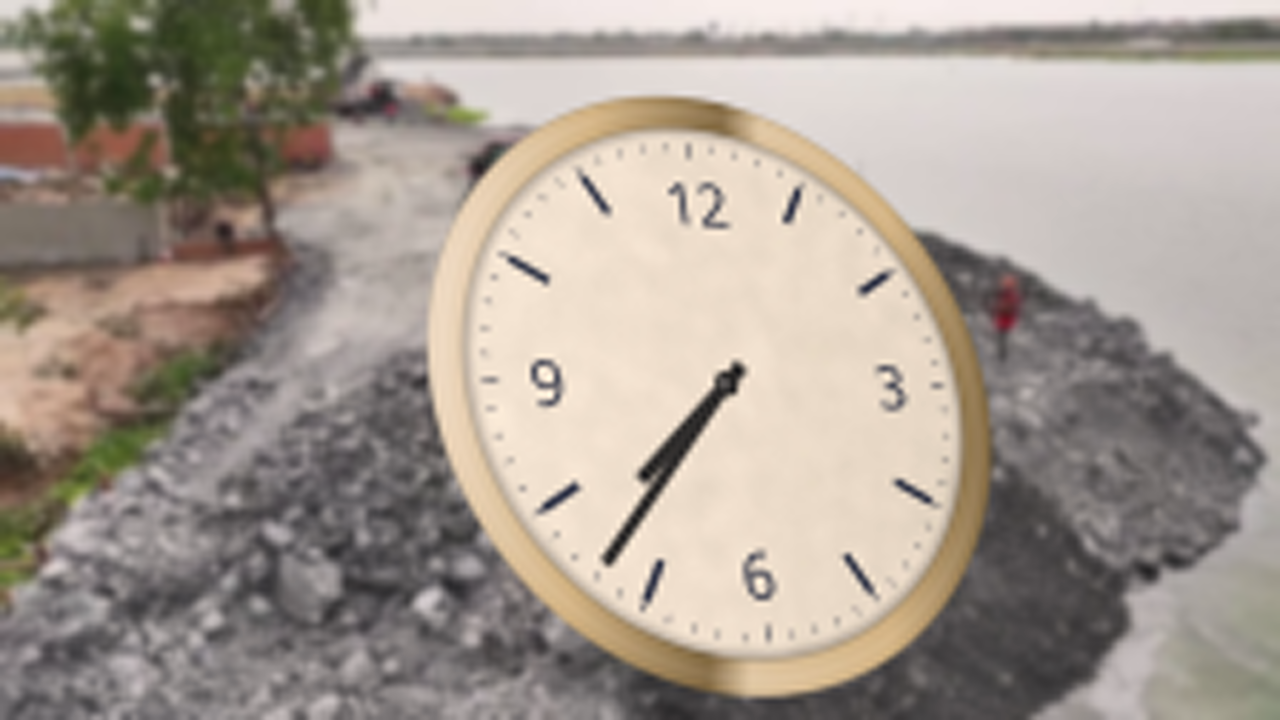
7:37
